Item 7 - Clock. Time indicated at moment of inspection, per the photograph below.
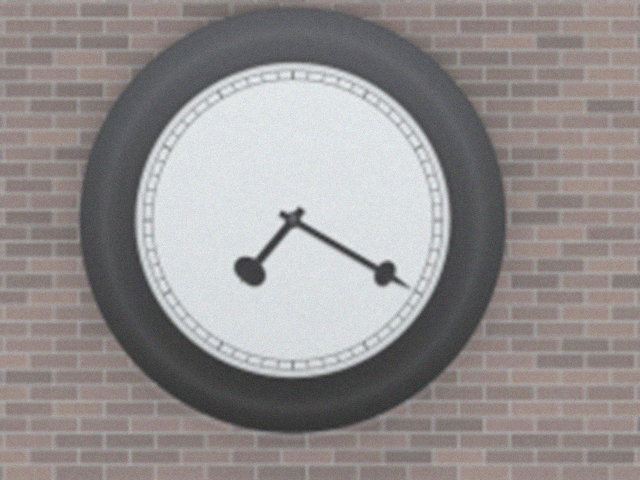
7:20
